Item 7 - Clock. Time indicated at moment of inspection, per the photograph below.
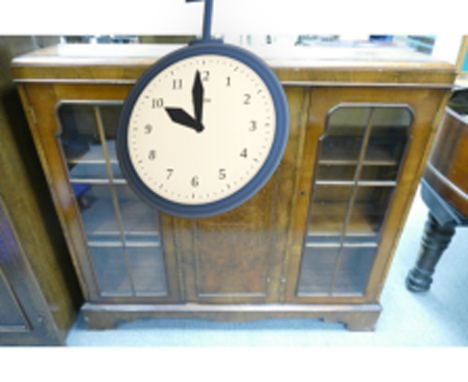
9:59
